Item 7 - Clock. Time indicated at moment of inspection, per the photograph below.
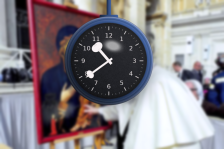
10:39
